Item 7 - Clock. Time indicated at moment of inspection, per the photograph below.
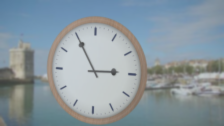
2:55
